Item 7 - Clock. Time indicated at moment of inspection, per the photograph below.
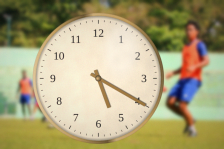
5:20
